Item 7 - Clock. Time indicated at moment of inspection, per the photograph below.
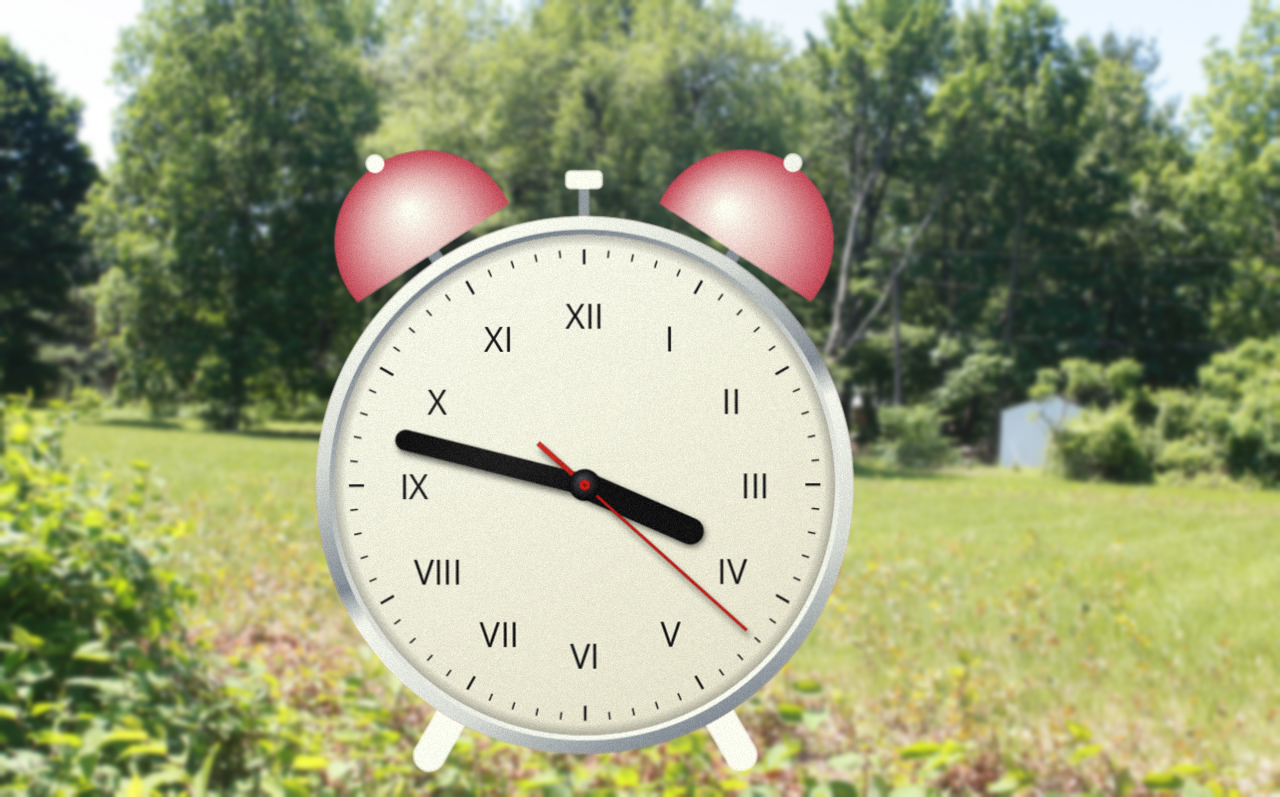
3:47:22
